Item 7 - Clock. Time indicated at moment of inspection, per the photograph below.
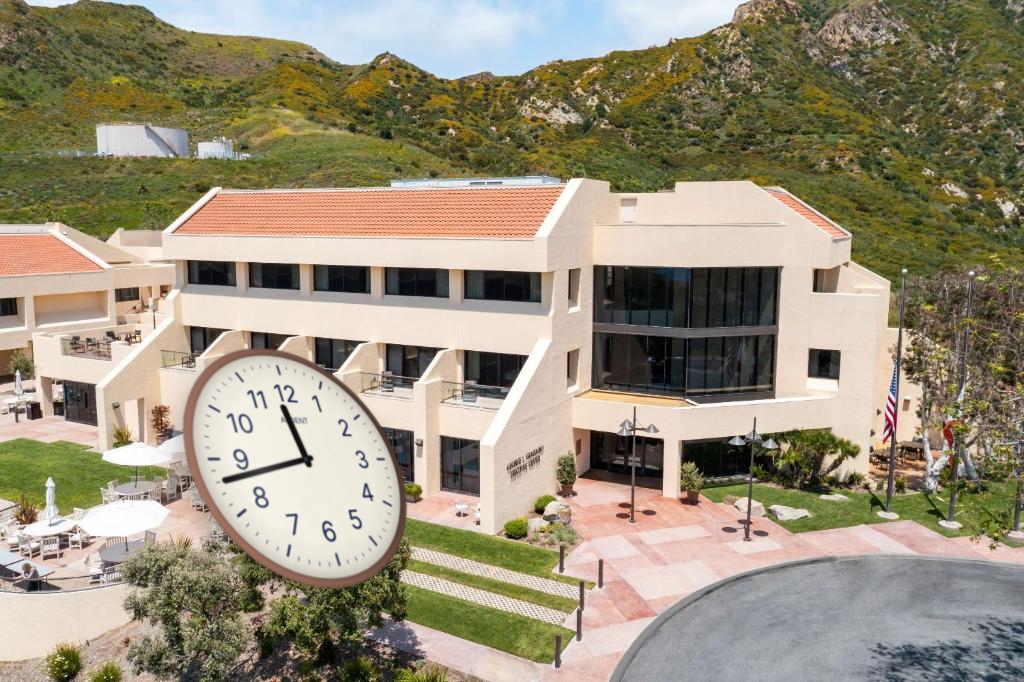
11:43
